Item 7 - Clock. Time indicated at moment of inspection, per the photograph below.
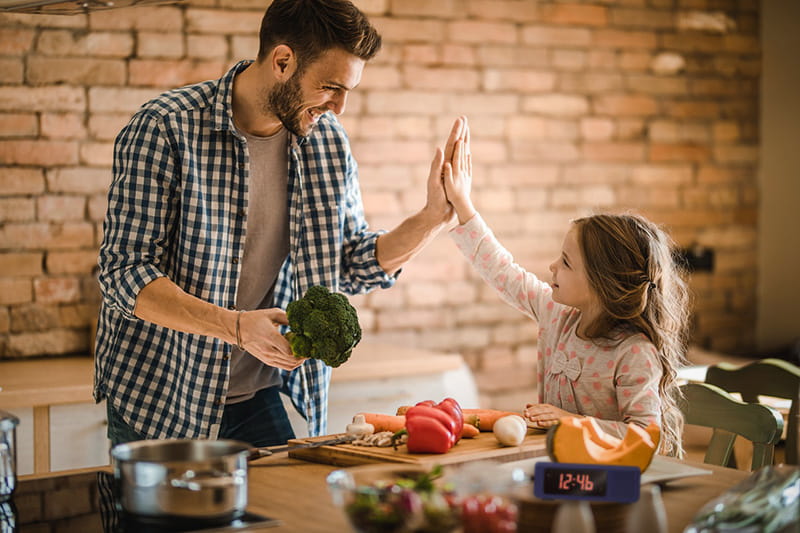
12:46
